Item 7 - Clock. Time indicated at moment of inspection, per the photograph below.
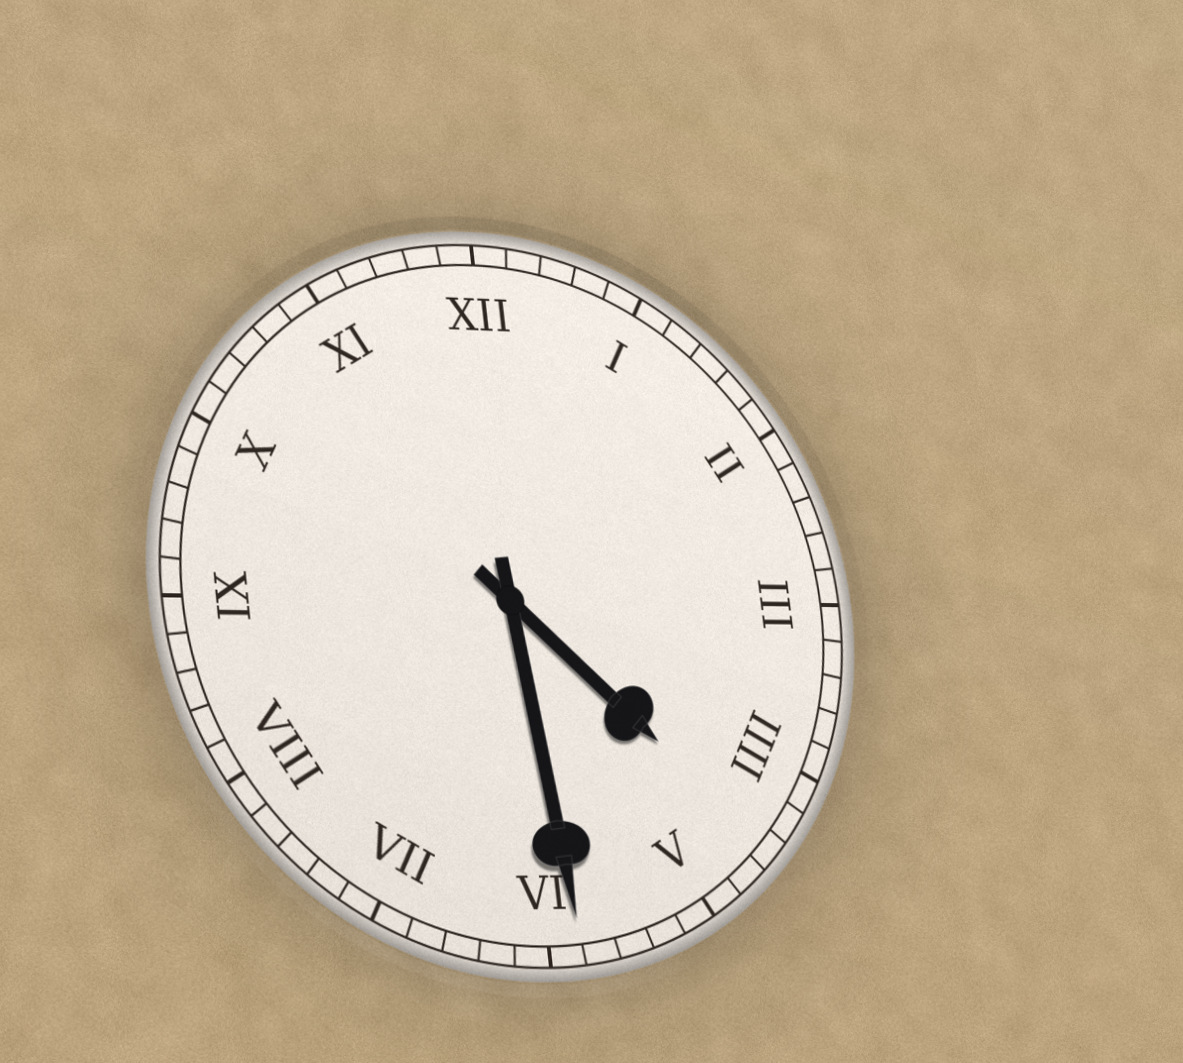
4:29
